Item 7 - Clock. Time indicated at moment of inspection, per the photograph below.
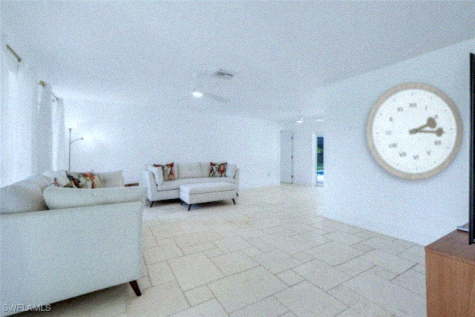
2:16
